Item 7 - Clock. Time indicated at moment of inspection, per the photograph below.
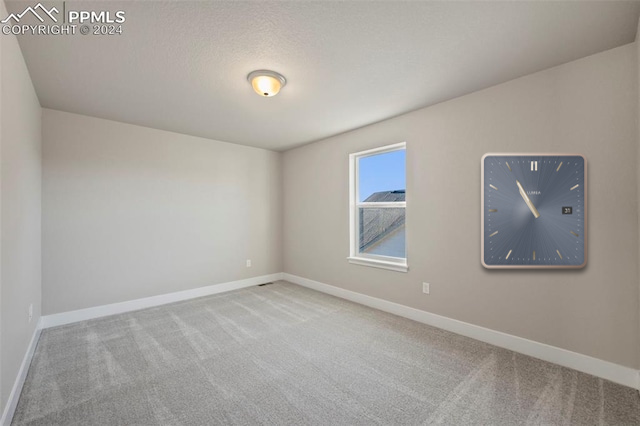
10:55
